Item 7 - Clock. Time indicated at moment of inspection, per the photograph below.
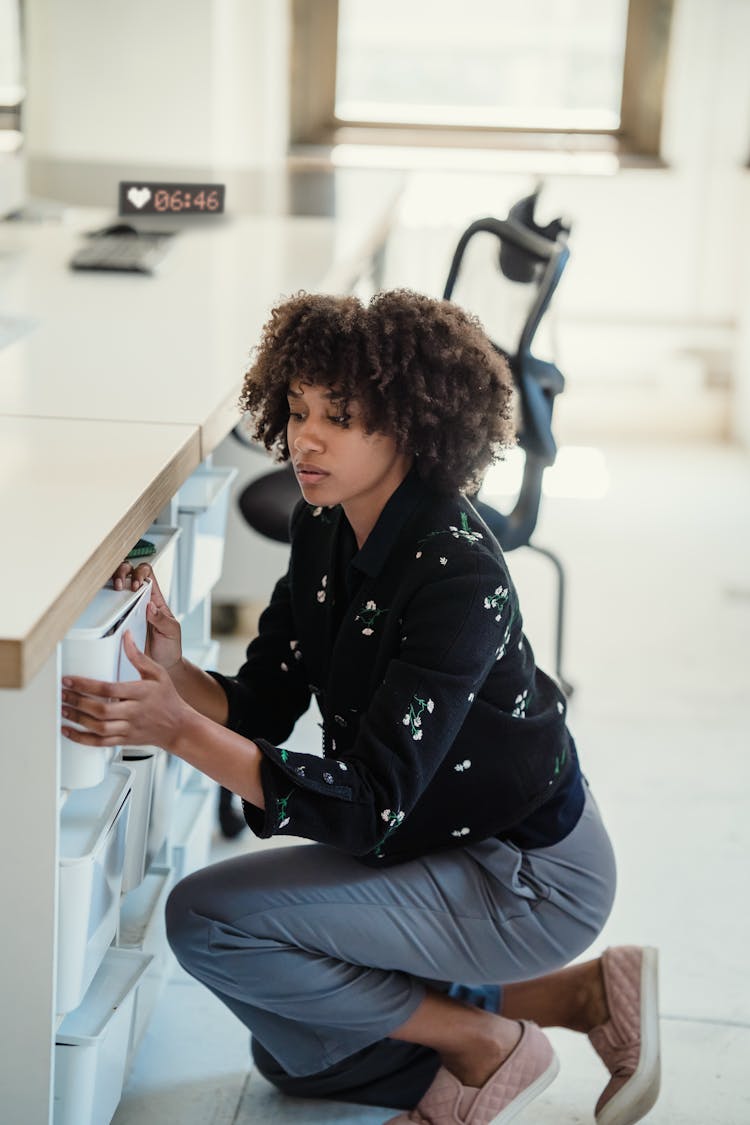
6:46
